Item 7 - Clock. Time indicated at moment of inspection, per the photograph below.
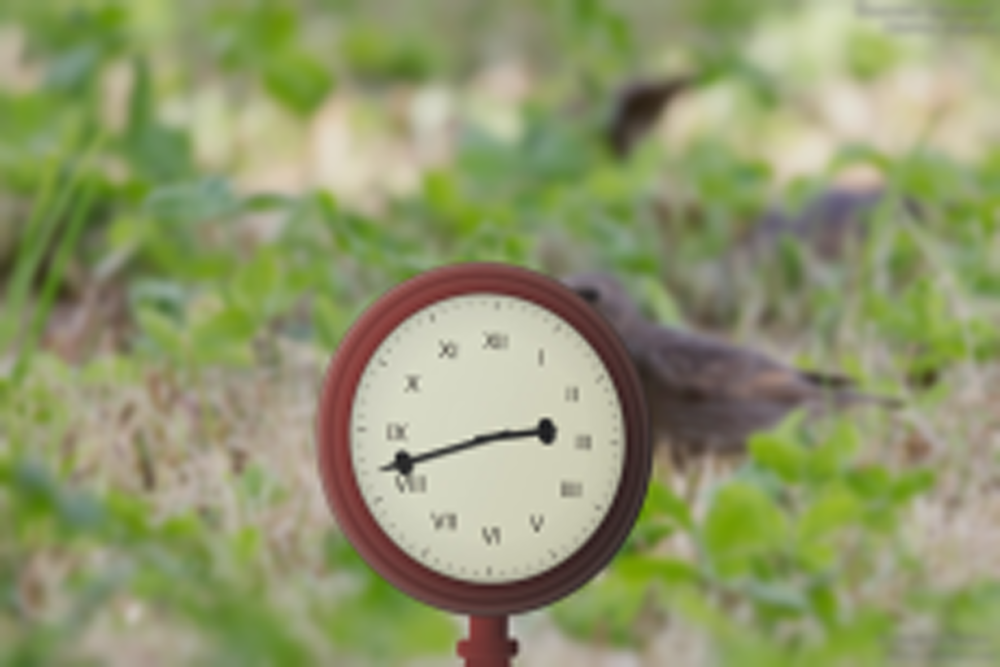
2:42
